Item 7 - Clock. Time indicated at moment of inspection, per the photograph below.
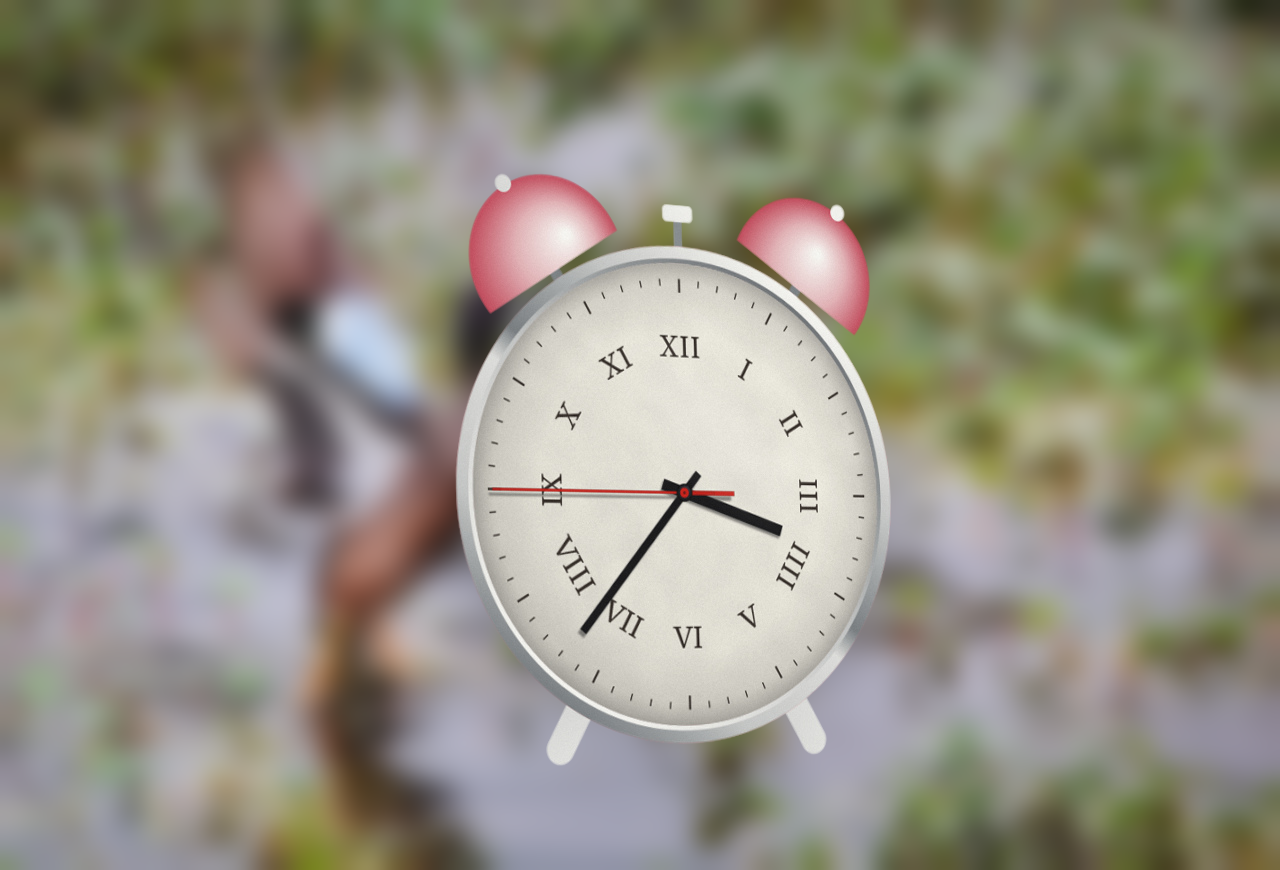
3:36:45
